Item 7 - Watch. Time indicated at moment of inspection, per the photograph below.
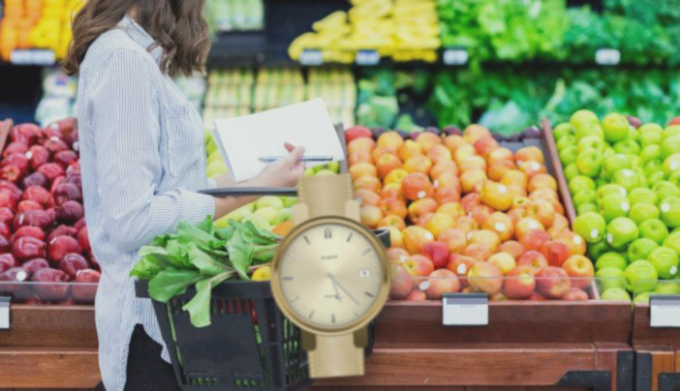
5:23
